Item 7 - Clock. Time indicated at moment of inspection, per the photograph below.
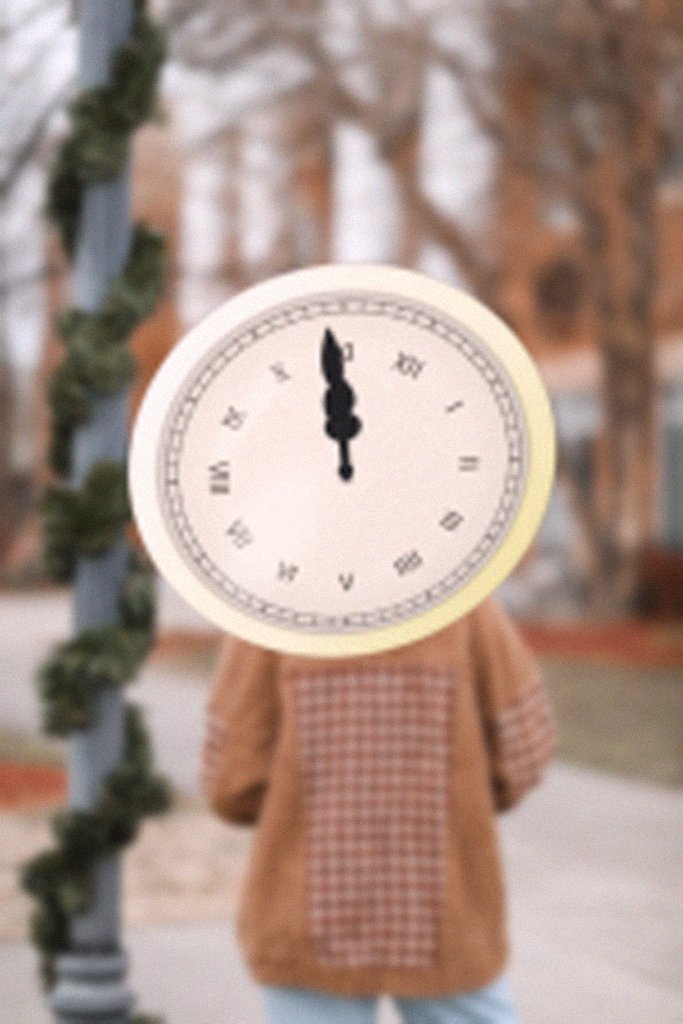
10:54
